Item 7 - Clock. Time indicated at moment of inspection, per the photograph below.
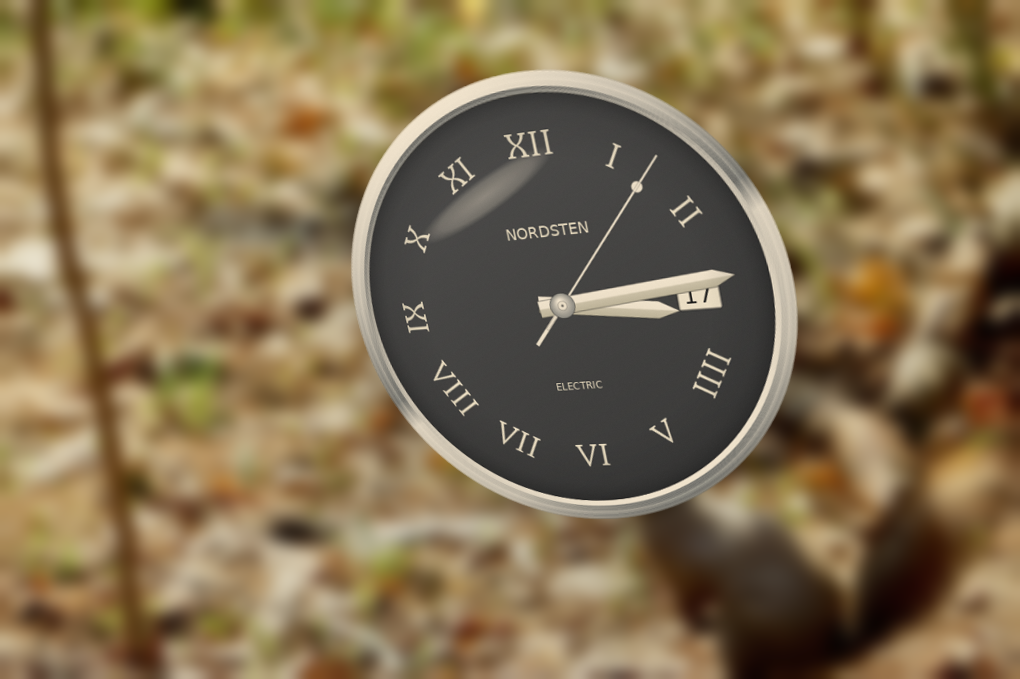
3:14:07
